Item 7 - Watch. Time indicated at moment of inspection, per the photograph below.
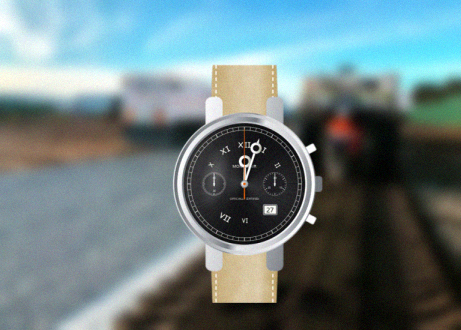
12:03
